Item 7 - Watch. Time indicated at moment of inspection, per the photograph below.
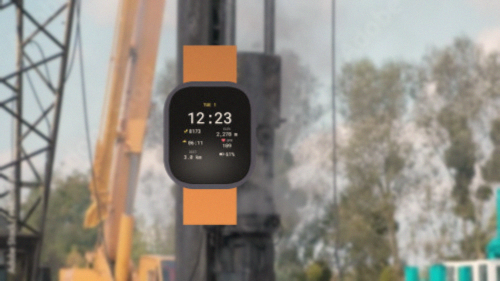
12:23
